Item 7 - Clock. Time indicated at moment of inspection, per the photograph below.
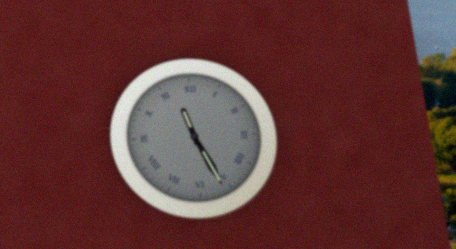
11:26
